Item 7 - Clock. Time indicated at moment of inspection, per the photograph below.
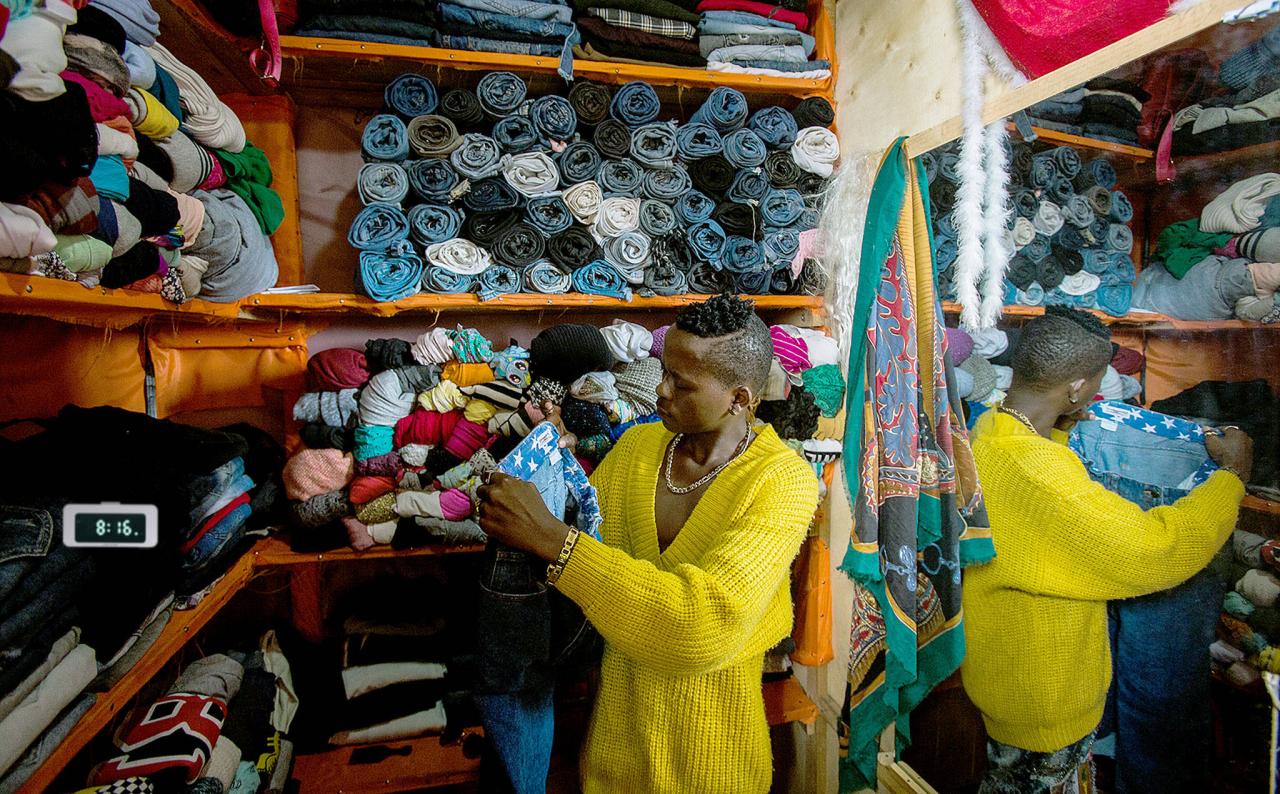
8:16
